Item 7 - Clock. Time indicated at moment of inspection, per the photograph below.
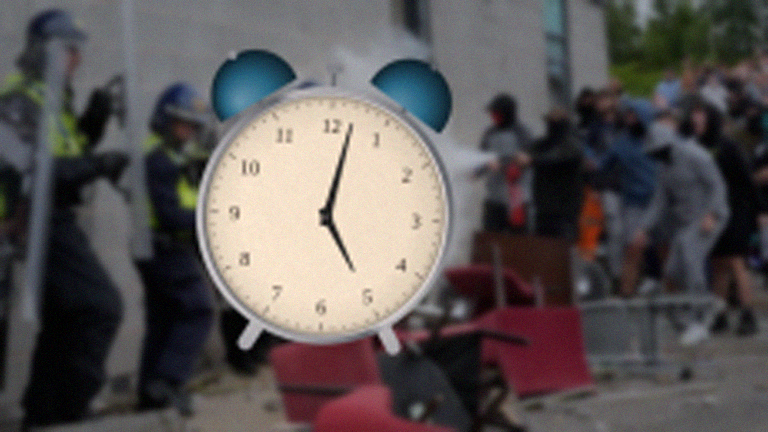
5:02
